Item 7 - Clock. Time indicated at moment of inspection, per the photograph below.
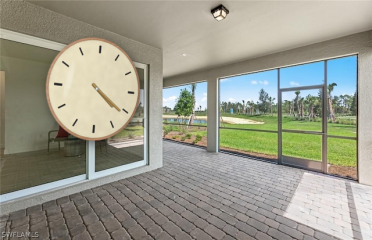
4:21
